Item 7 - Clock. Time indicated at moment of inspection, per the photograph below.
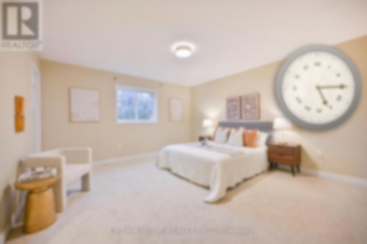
5:15
